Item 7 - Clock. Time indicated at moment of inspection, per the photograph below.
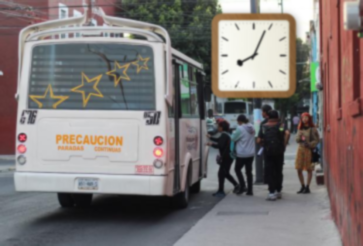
8:04
